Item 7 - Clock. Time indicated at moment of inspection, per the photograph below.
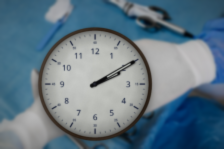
2:10
